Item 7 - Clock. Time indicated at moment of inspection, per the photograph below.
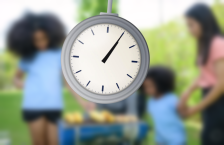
1:05
